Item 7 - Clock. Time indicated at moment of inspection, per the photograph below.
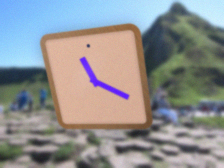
11:20
